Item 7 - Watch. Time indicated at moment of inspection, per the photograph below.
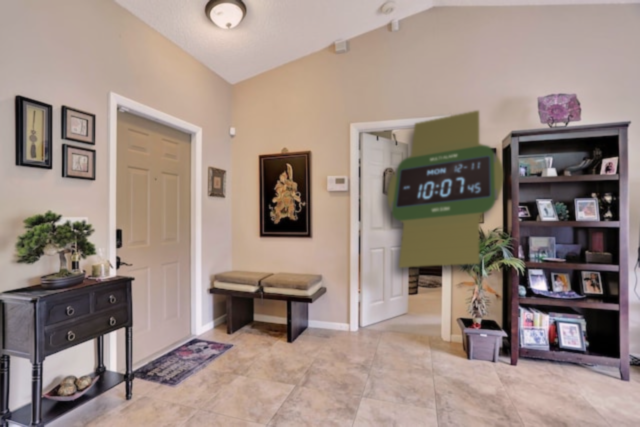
10:07
